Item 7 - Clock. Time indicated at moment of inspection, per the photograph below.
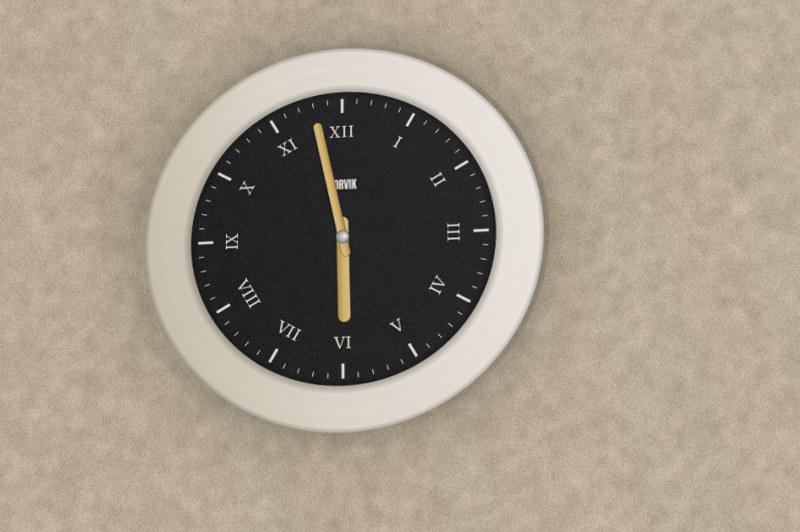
5:58
